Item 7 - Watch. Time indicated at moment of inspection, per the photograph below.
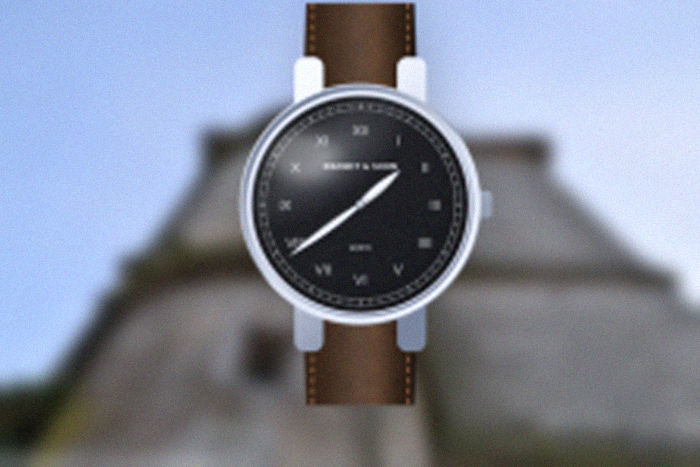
1:39
